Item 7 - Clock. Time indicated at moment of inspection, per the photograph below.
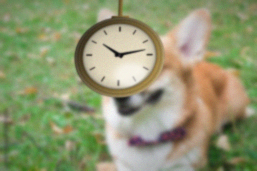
10:13
